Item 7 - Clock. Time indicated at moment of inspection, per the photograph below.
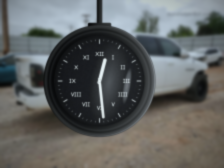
12:29
